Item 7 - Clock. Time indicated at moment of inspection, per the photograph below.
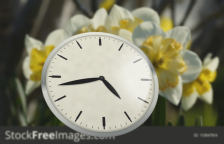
4:43
